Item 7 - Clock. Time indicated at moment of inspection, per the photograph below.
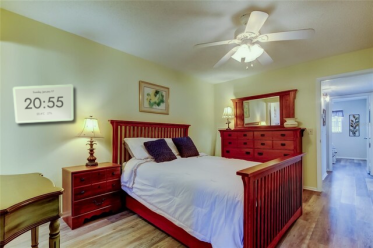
20:55
